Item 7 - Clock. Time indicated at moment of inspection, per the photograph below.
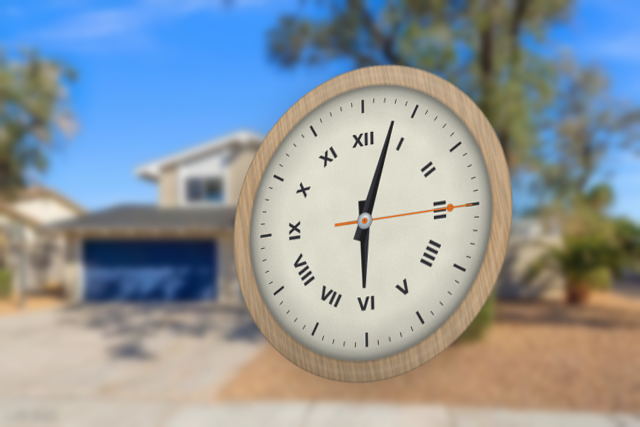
6:03:15
